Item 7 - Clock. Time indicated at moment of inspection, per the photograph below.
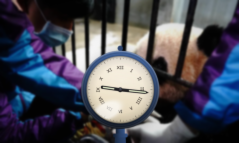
9:16
